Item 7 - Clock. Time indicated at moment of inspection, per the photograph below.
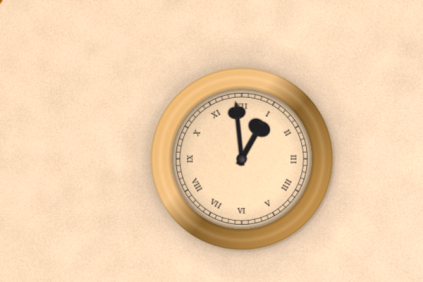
12:59
